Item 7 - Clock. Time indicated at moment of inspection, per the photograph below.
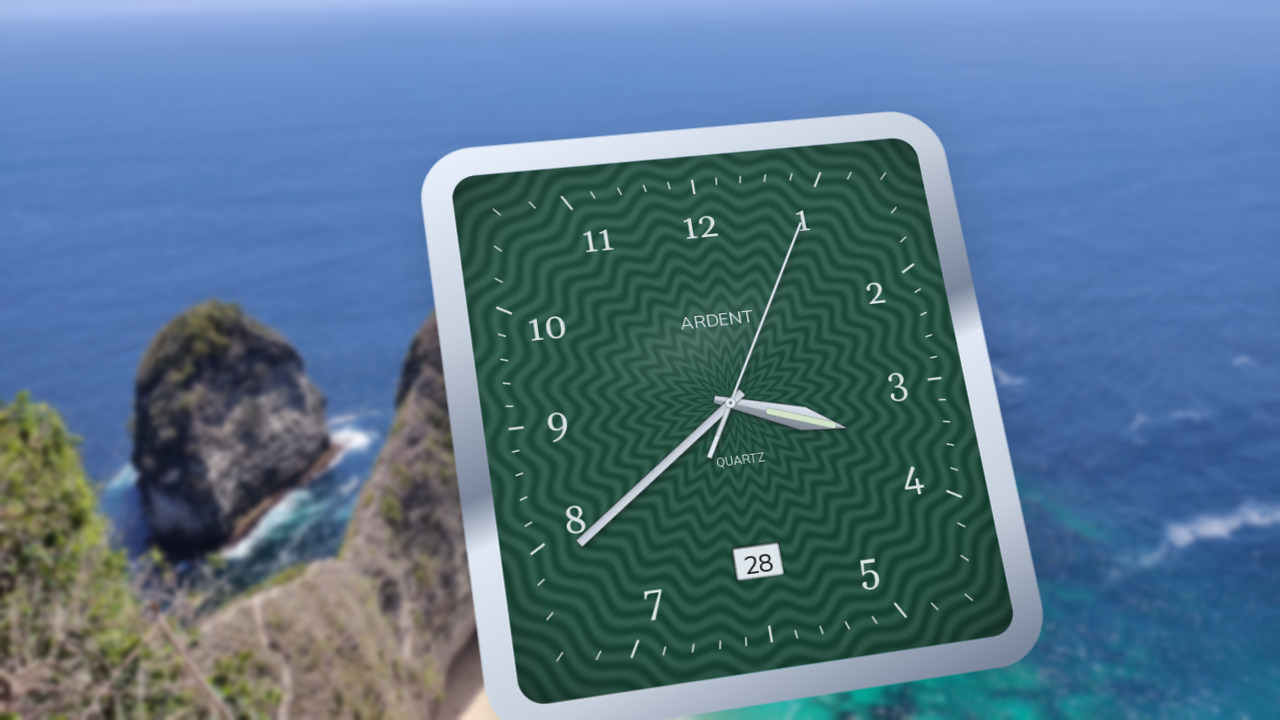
3:39:05
